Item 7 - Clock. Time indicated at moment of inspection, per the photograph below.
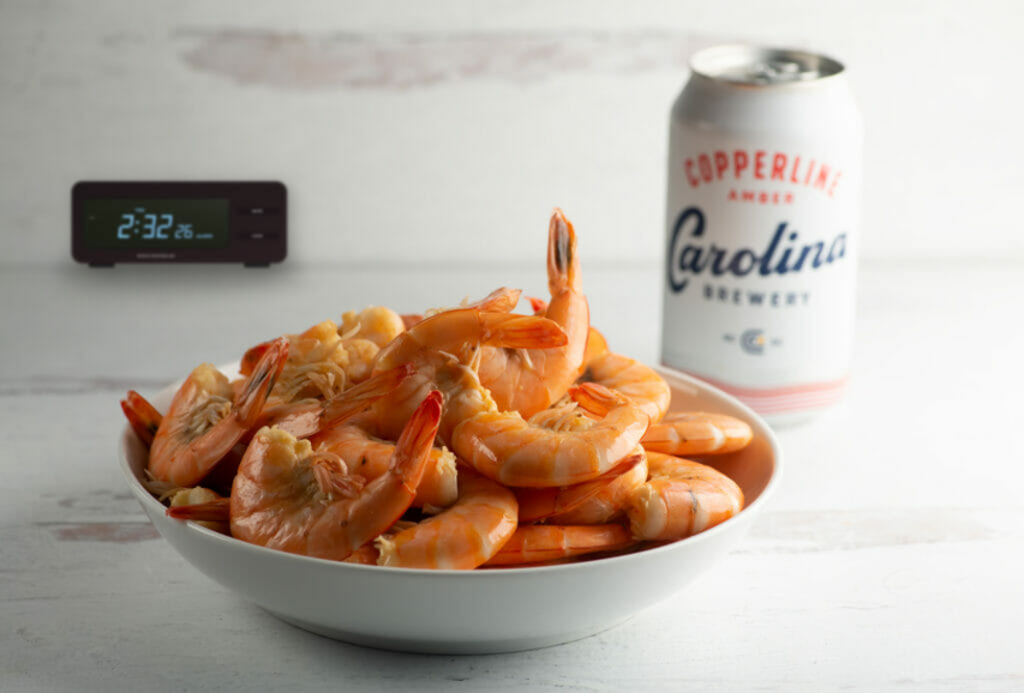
2:32
